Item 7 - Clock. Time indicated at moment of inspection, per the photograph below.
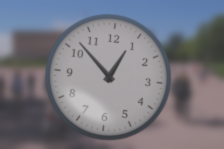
12:52
